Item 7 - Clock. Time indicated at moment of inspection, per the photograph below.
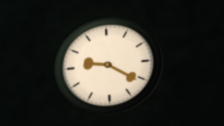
9:21
